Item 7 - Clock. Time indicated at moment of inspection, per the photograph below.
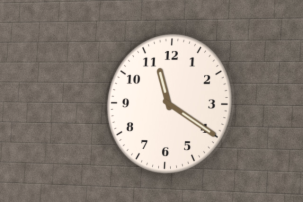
11:20
